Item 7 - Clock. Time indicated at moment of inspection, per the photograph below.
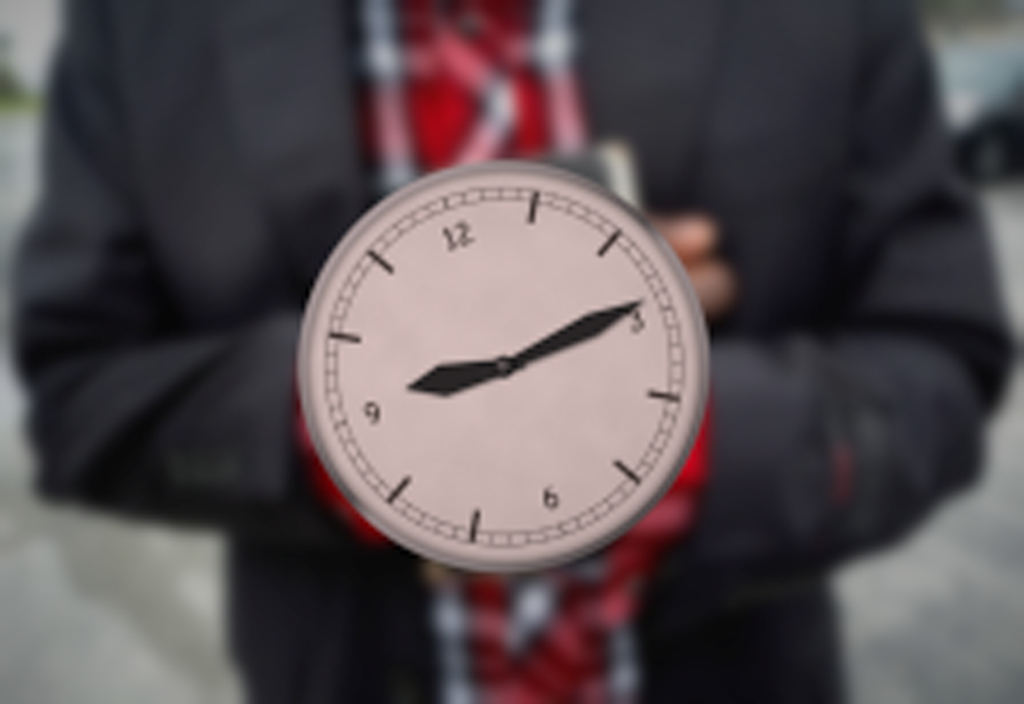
9:14
